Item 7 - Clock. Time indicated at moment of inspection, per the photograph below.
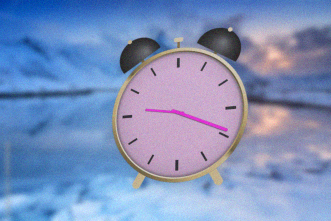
9:19
